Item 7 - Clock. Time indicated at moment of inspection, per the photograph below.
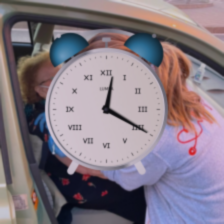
12:20
